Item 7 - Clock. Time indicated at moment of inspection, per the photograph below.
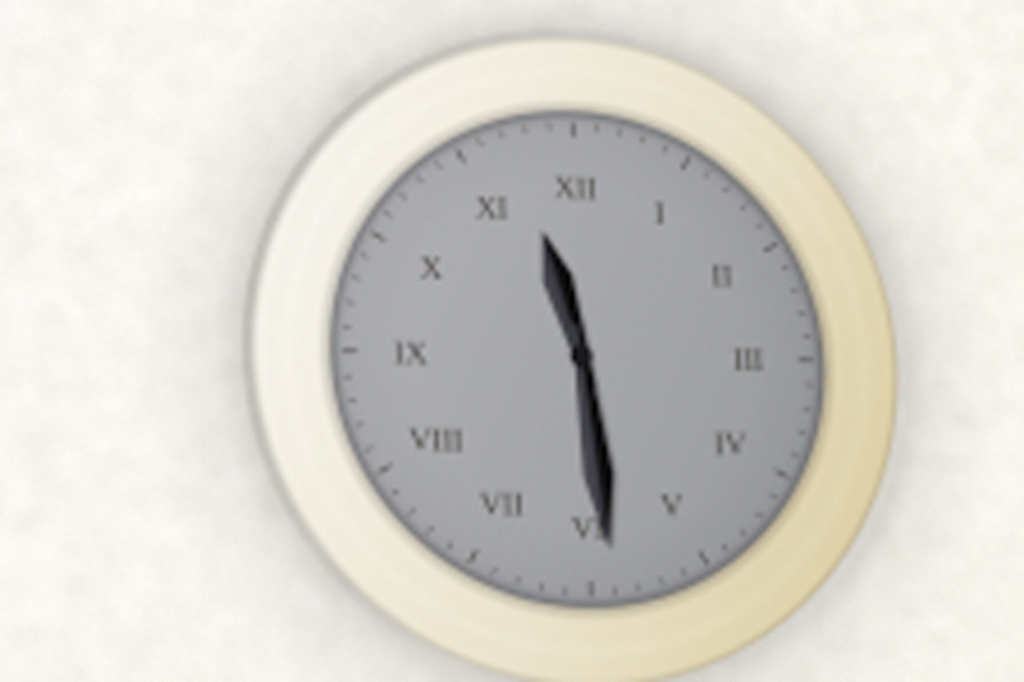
11:29
